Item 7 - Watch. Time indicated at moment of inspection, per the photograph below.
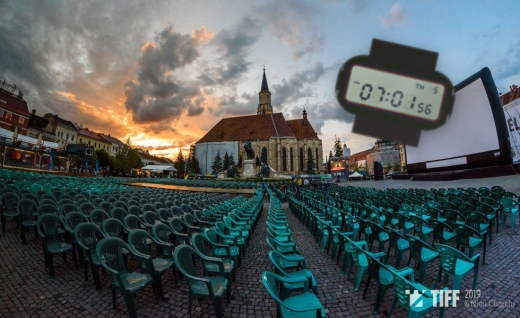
7:01:56
